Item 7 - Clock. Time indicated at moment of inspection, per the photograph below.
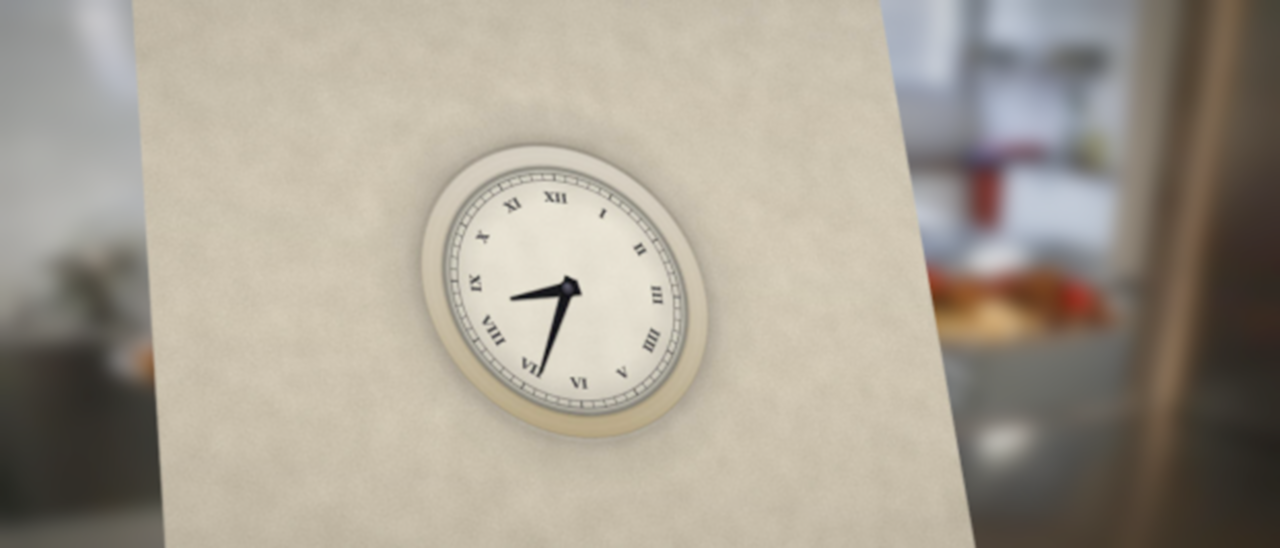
8:34
